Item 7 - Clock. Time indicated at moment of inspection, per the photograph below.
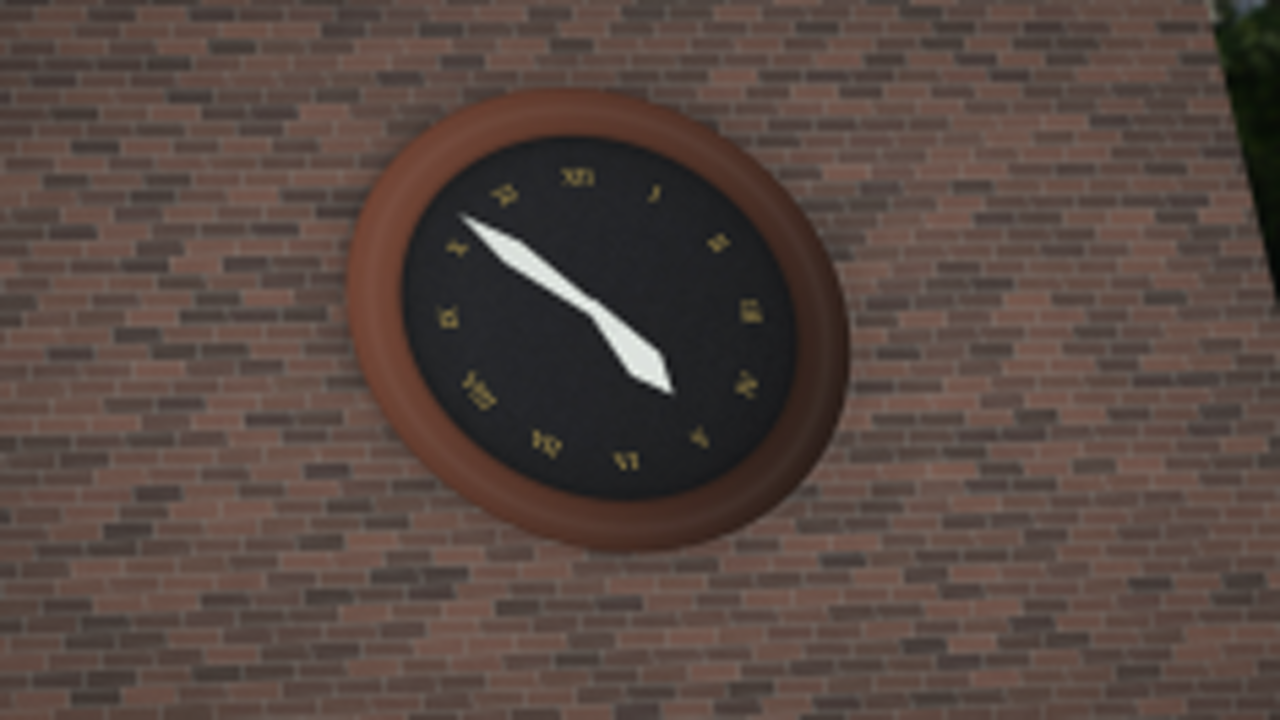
4:52
